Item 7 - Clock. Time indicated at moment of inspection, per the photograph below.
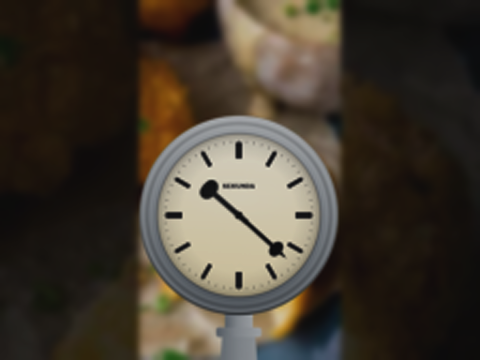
10:22
